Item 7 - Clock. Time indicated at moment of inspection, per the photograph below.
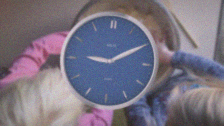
9:10
